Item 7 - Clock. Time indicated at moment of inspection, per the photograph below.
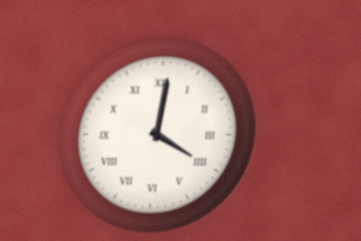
4:01
